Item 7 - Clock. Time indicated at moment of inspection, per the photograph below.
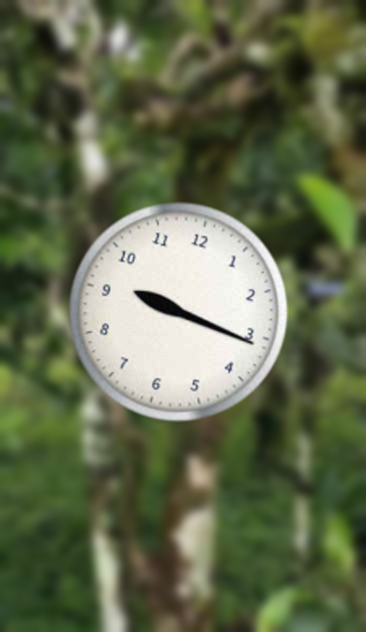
9:16
